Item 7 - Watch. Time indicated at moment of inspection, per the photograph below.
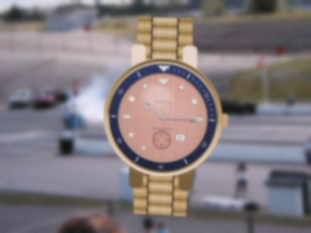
10:15
